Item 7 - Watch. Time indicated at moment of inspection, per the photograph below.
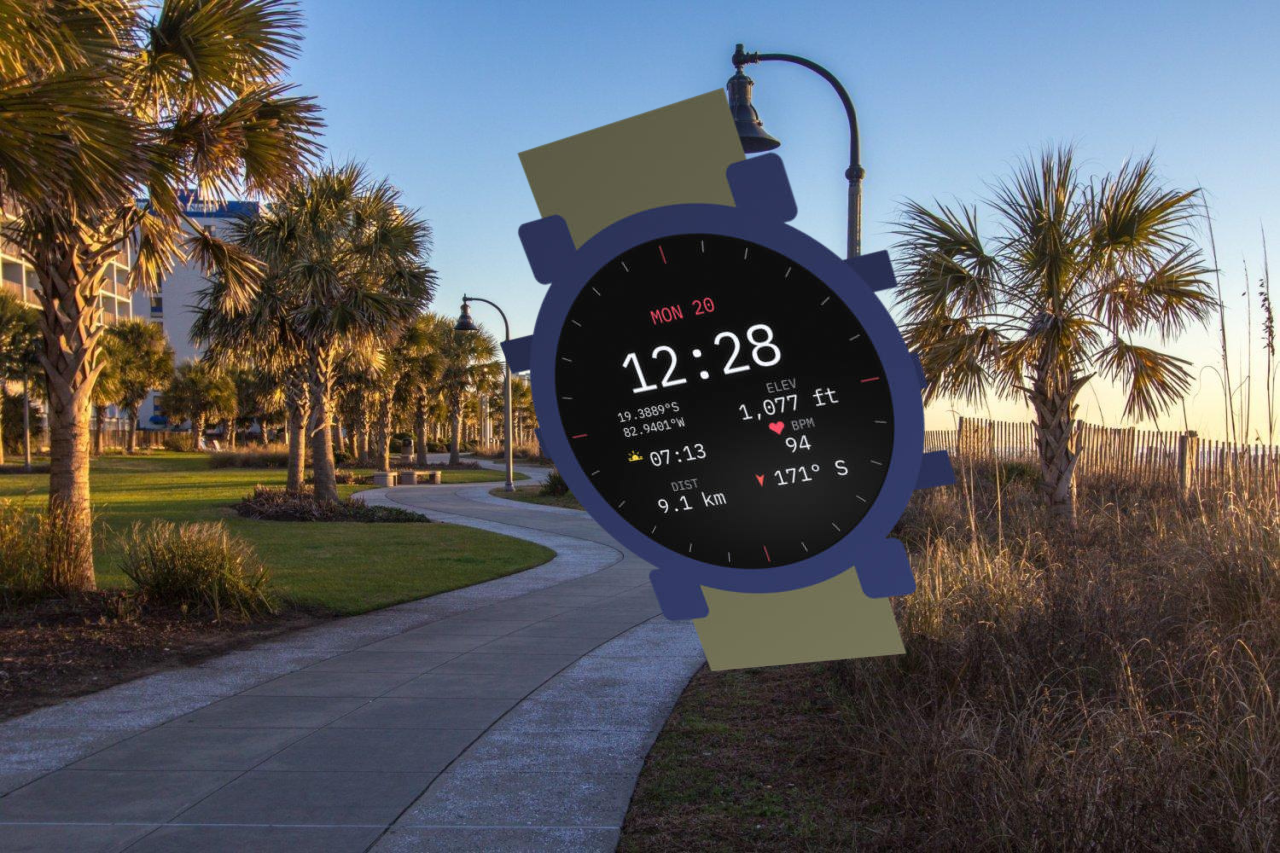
12:28
